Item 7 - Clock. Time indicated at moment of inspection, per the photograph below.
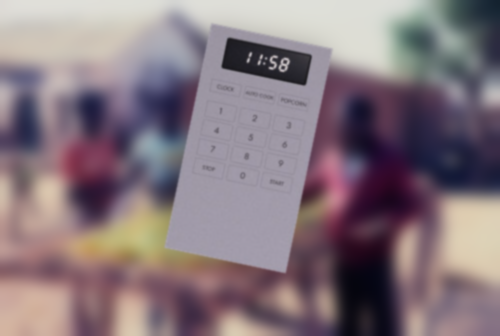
11:58
